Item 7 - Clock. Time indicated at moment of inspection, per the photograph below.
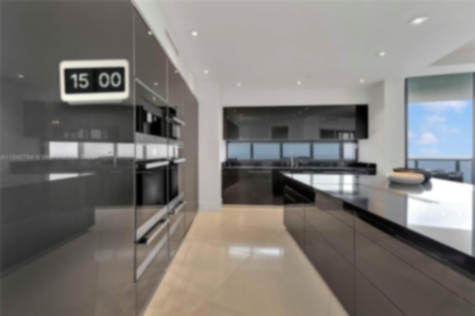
15:00
